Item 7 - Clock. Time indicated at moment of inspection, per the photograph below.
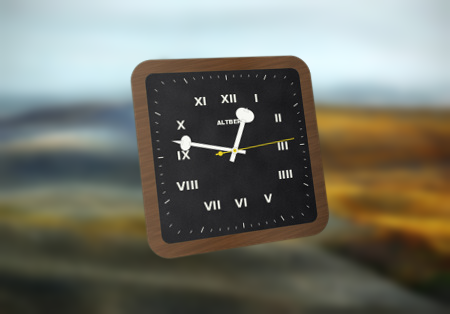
12:47:14
